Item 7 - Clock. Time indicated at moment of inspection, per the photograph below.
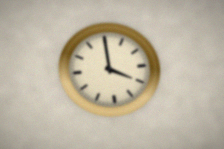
4:00
